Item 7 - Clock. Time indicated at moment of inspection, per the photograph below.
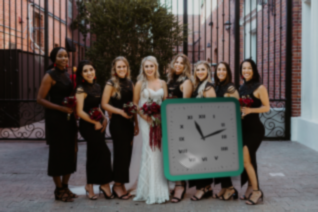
11:12
